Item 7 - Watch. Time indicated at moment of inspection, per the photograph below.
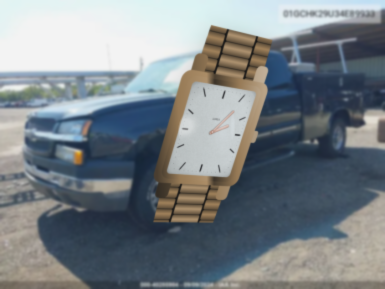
2:06
